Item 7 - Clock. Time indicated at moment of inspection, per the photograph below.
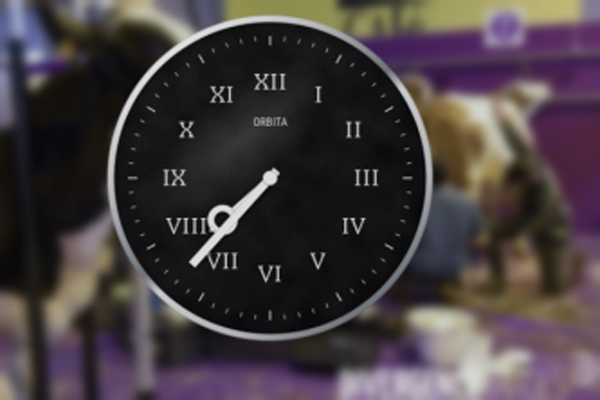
7:37
